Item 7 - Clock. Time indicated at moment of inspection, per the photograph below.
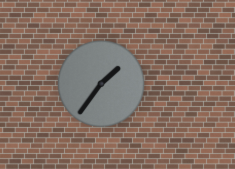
1:36
